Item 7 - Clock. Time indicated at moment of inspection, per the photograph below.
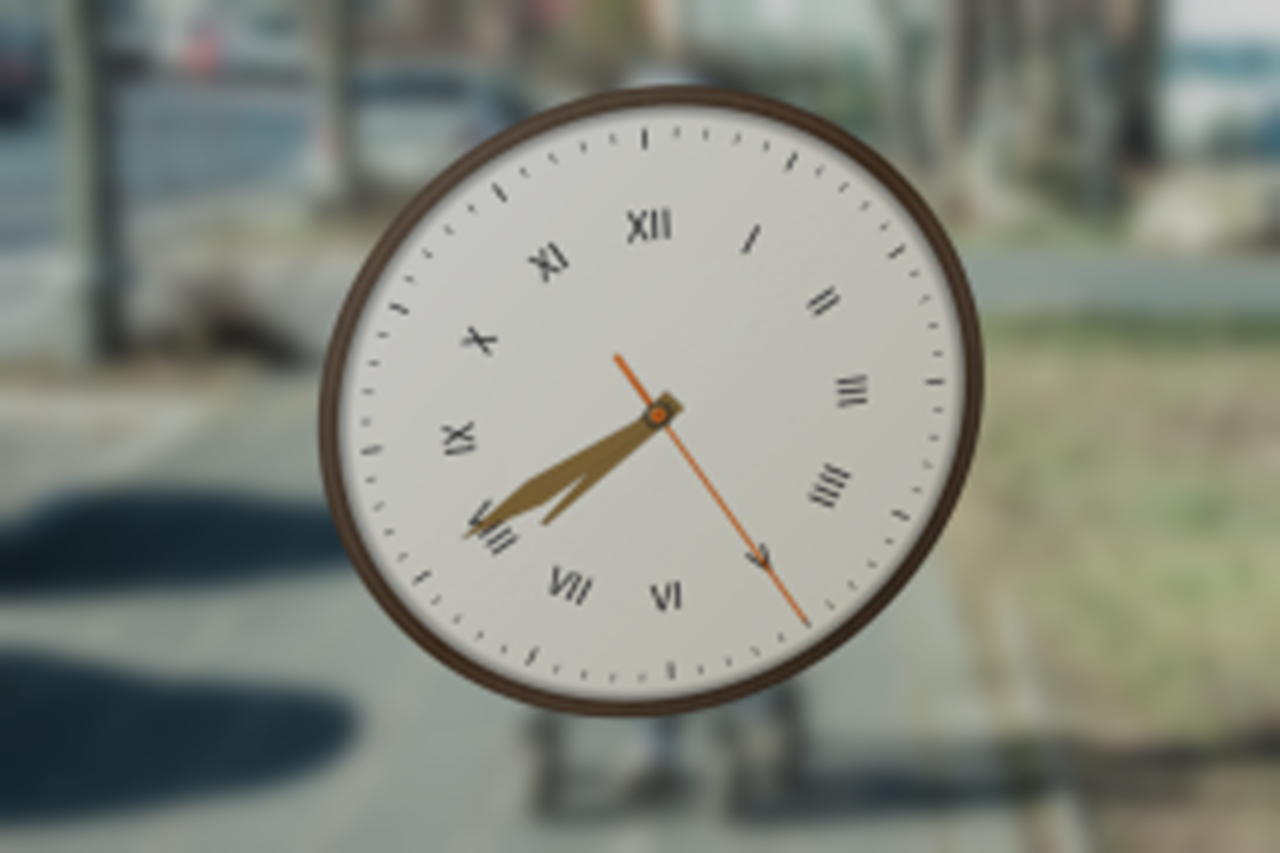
7:40:25
